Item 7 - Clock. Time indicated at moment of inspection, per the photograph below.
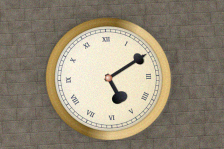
5:10
